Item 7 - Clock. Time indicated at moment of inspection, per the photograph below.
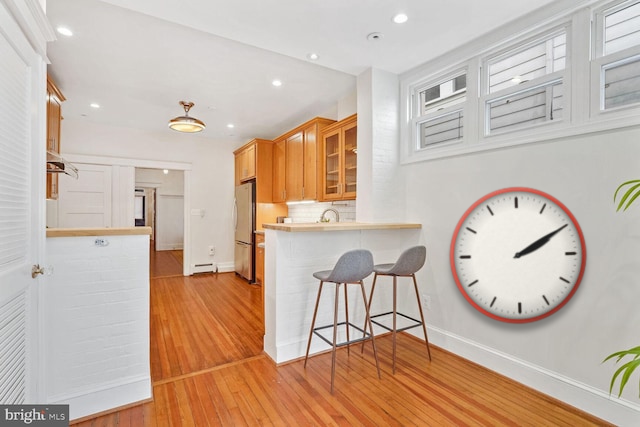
2:10
